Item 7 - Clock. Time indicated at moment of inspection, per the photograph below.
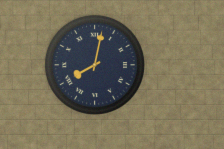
8:02
